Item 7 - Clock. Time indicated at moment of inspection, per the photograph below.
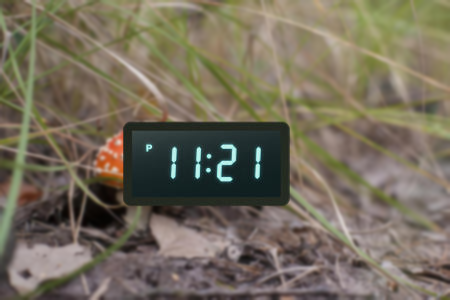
11:21
